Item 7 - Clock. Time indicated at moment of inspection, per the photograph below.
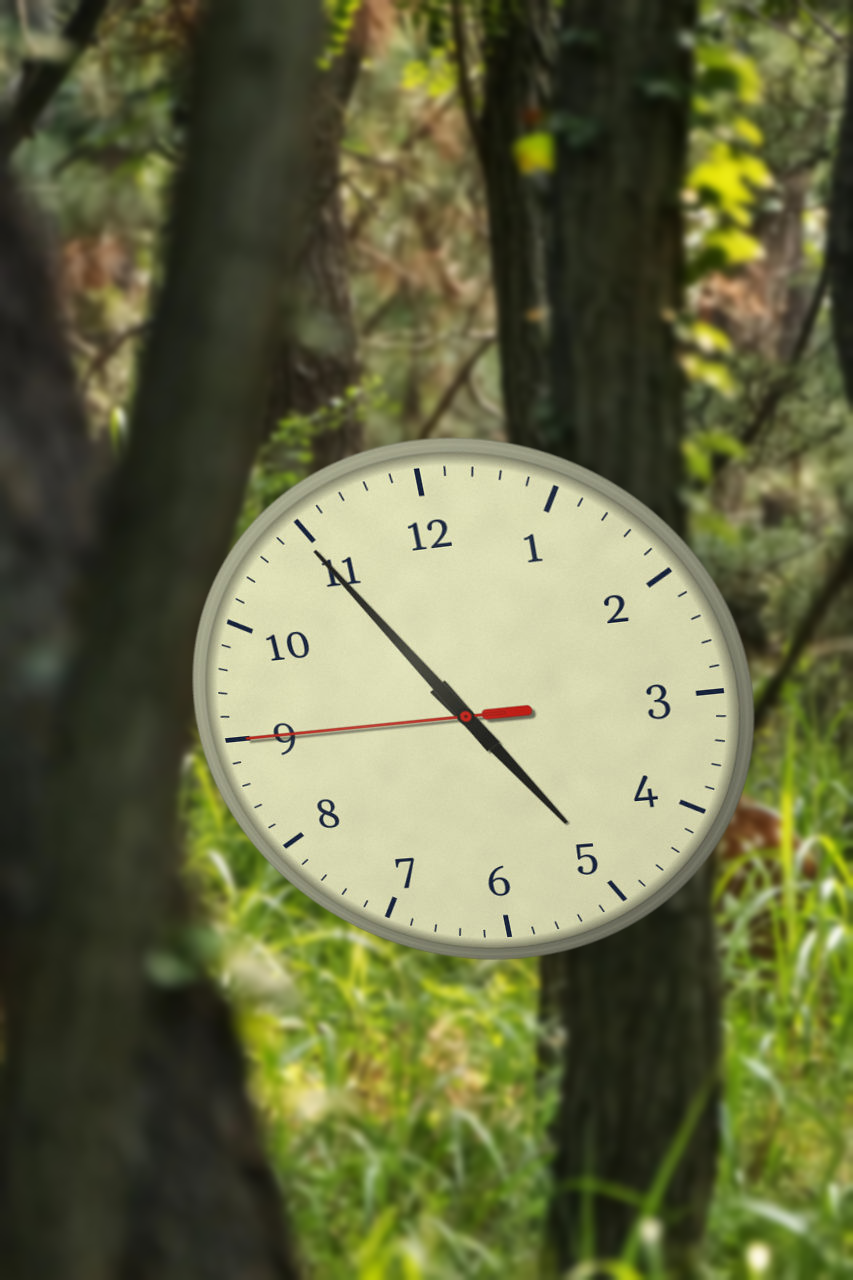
4:54:45
